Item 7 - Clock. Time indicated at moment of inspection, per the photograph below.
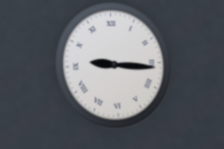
9:16
